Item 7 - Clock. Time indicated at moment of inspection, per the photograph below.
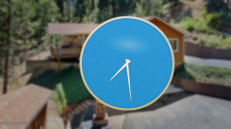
7:29
